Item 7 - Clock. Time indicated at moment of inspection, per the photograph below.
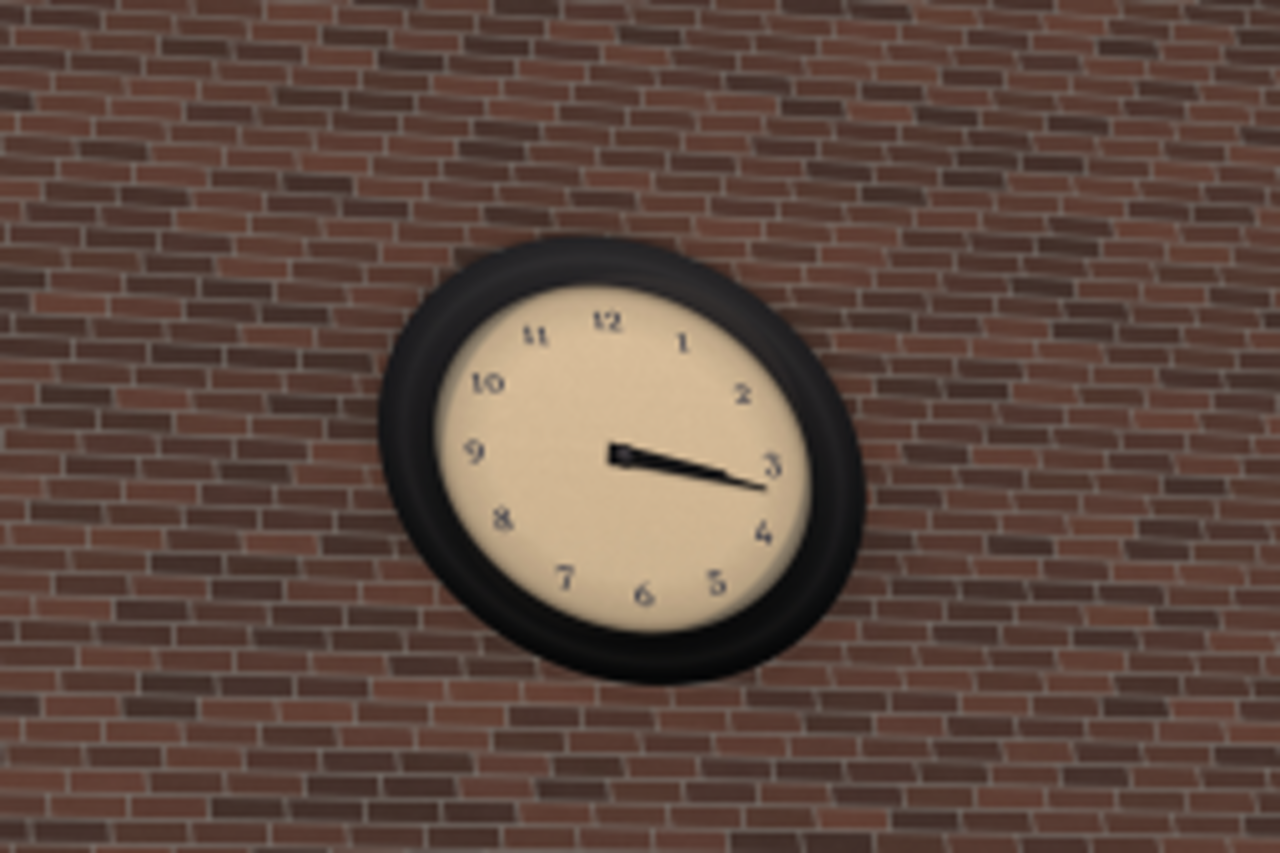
3:17
